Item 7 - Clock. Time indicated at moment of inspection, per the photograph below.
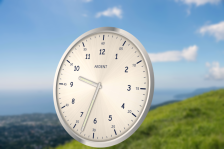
9:33
